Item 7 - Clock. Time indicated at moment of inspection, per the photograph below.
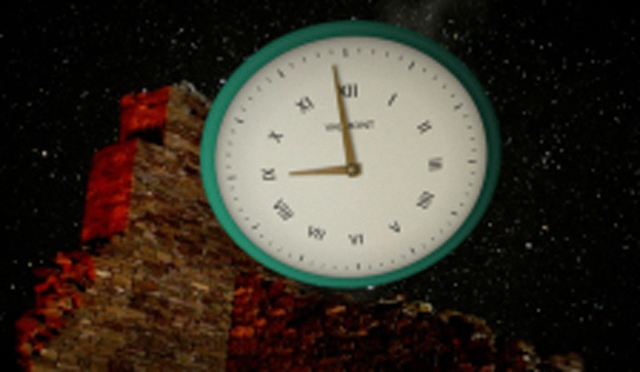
8:59
